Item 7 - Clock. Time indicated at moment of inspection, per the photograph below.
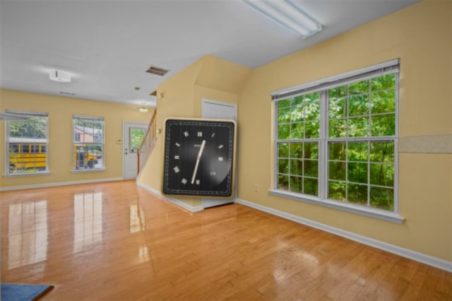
12:32
